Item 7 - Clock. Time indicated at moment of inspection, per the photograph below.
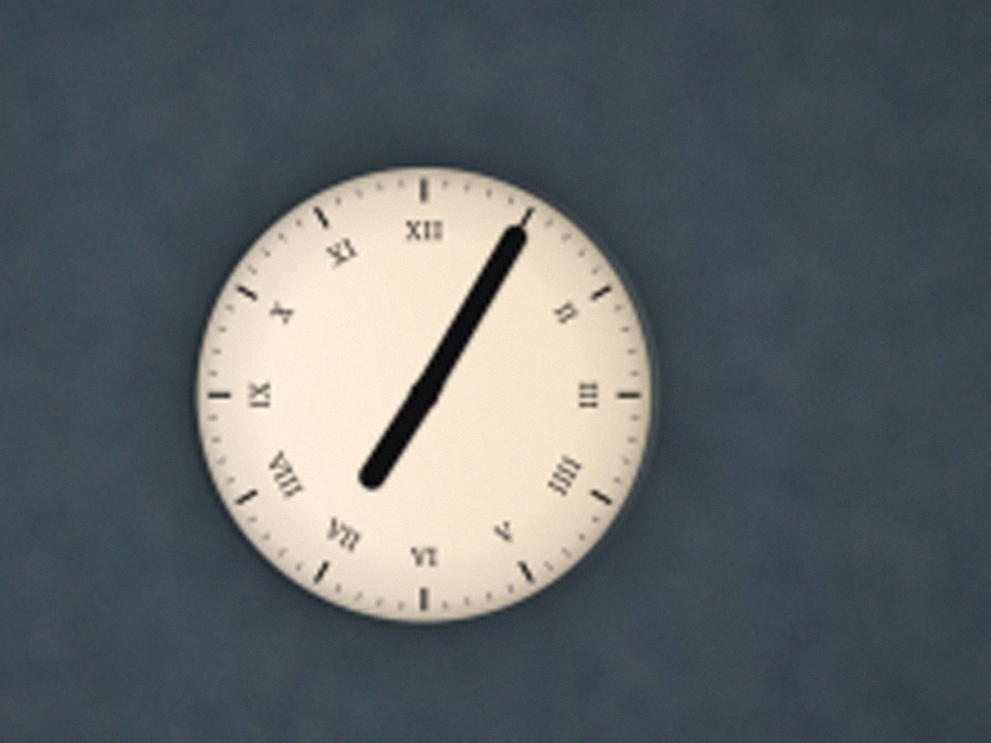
7:05
